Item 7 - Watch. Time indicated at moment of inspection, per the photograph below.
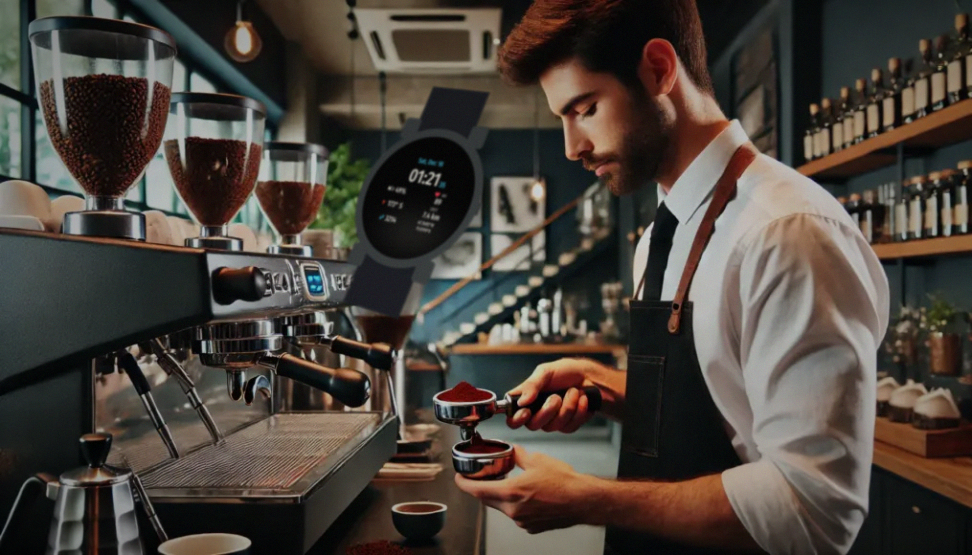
1:21
